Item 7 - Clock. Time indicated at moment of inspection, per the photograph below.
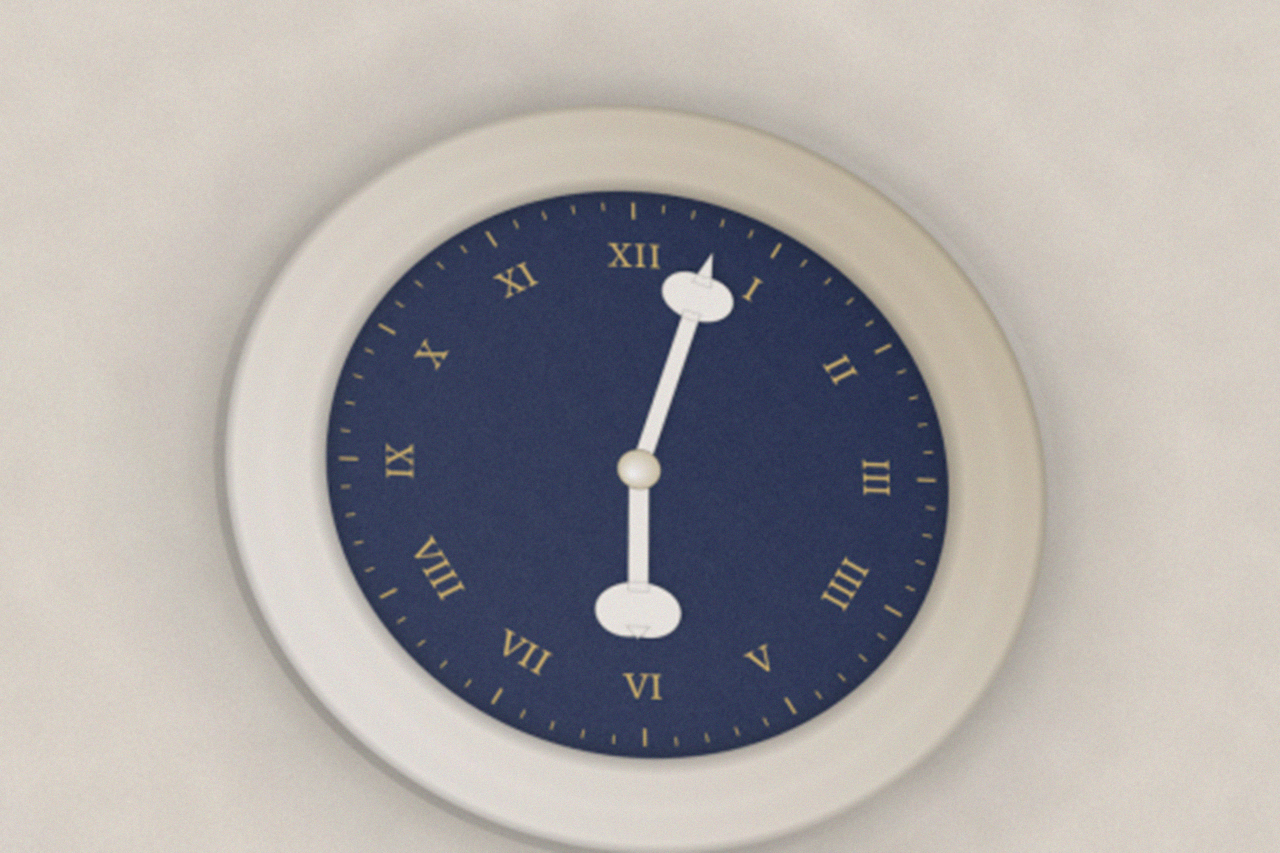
6:03
